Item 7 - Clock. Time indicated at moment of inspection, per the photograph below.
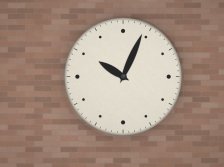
10:04
